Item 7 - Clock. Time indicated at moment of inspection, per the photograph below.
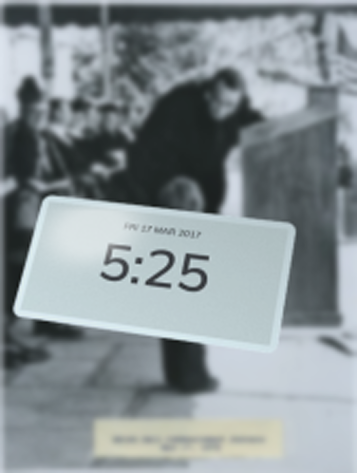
5:25
